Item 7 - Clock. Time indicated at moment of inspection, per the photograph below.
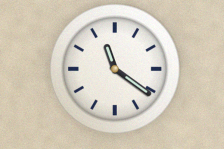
11:21
